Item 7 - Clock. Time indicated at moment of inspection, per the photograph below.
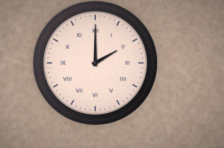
2:00
